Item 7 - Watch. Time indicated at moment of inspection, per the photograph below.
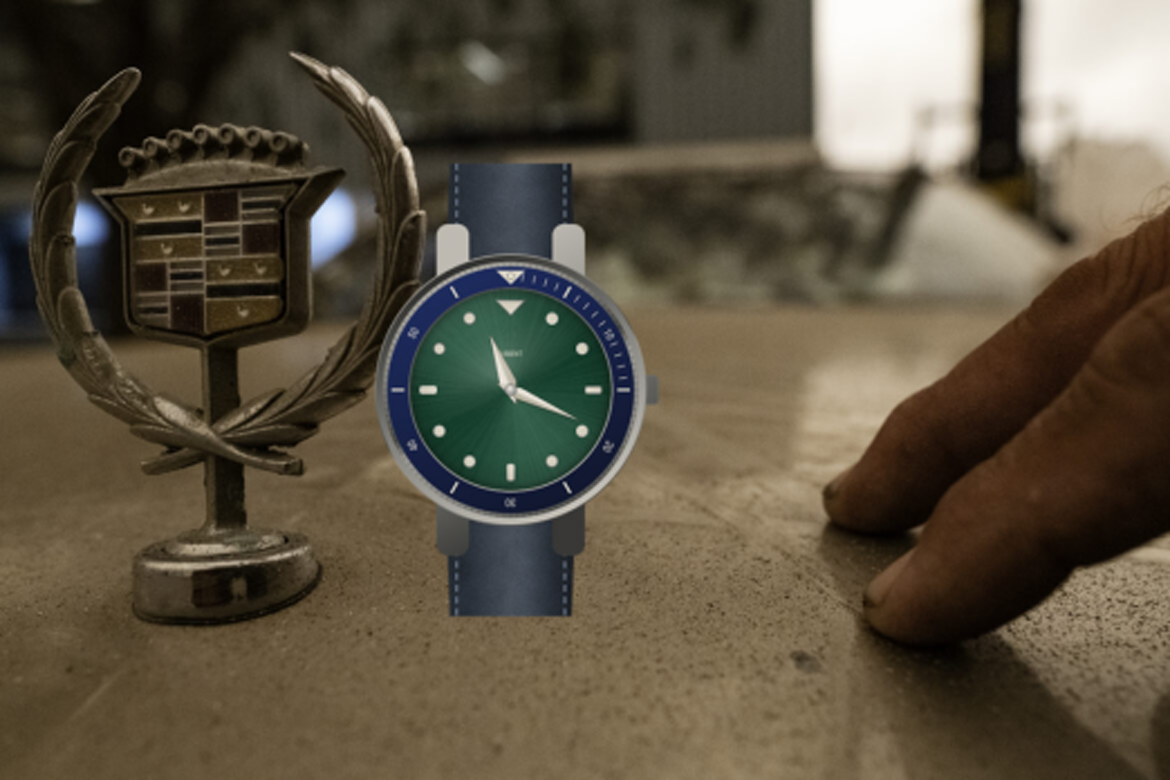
11:19
